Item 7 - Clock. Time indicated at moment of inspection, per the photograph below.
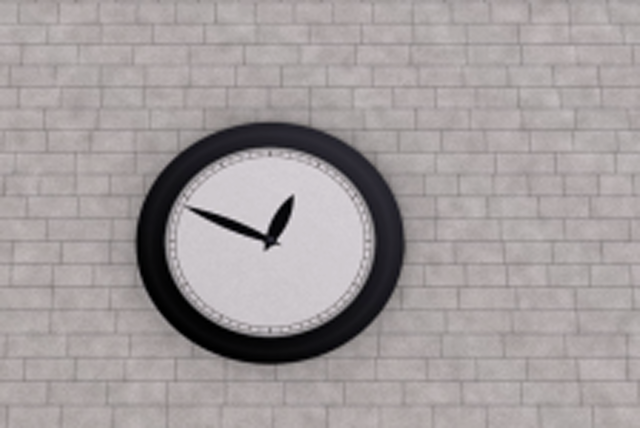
12:49
